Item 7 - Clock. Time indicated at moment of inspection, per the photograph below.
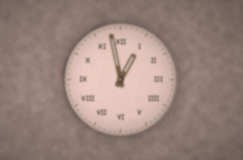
12:58
